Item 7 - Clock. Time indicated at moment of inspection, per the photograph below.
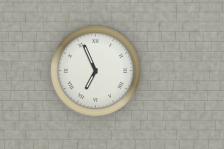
6:56
